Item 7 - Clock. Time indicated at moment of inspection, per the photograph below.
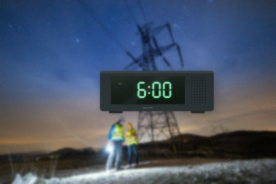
6:00
